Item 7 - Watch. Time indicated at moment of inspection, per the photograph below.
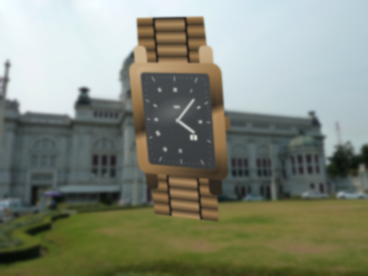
4:07
